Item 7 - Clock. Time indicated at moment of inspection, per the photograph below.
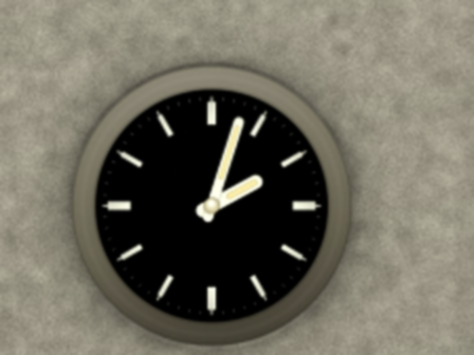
2:03
